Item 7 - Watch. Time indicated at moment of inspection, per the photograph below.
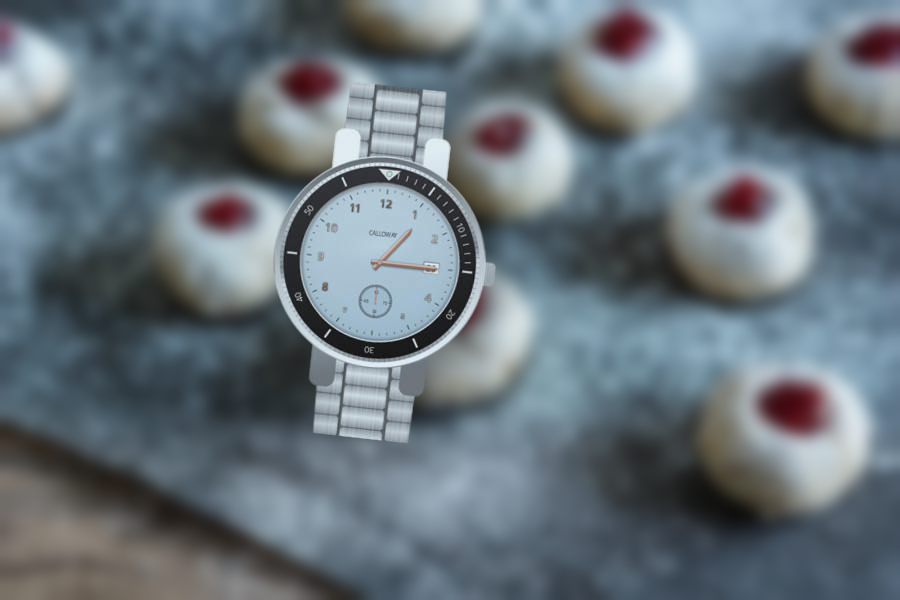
1:15
